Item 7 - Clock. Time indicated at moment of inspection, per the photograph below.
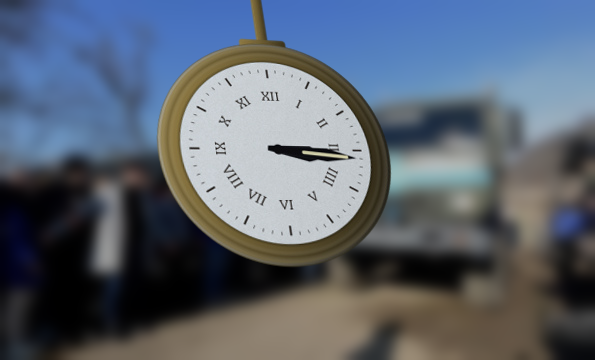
3:16
